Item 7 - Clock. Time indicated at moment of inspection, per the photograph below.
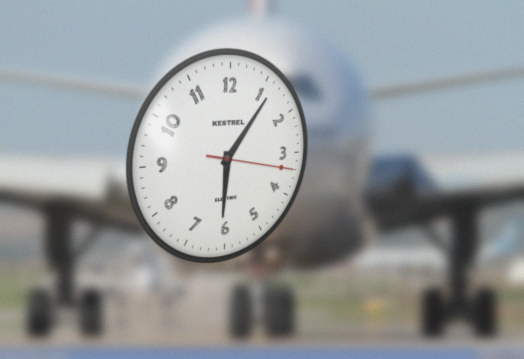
6:06:17
